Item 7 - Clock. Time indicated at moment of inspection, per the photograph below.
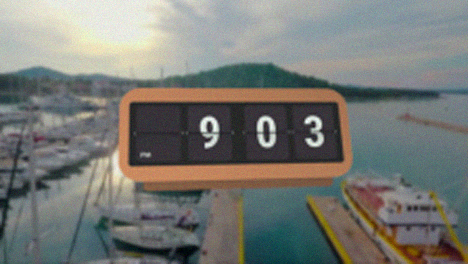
9:03
